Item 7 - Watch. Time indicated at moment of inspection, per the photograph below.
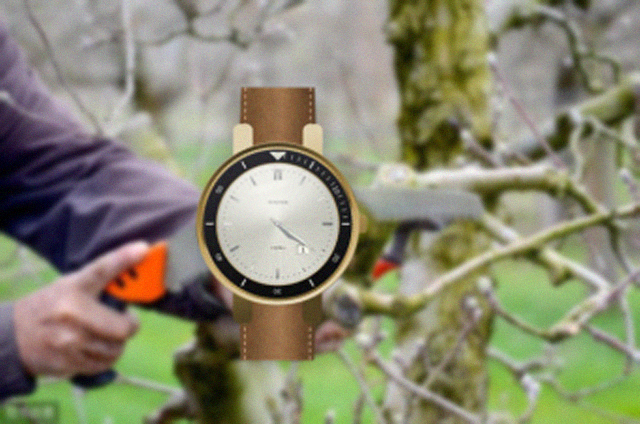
4:21
